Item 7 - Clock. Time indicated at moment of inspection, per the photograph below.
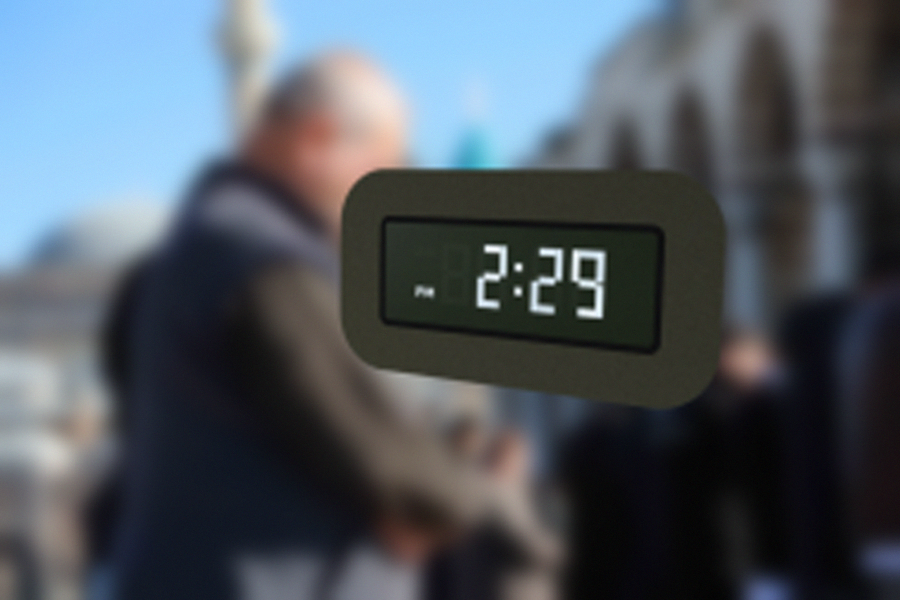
2:29
